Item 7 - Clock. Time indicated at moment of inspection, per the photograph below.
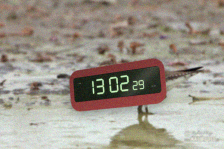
13:02:29
